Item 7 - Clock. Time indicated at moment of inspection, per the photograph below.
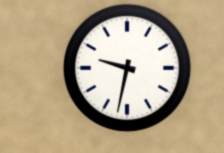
9:32
